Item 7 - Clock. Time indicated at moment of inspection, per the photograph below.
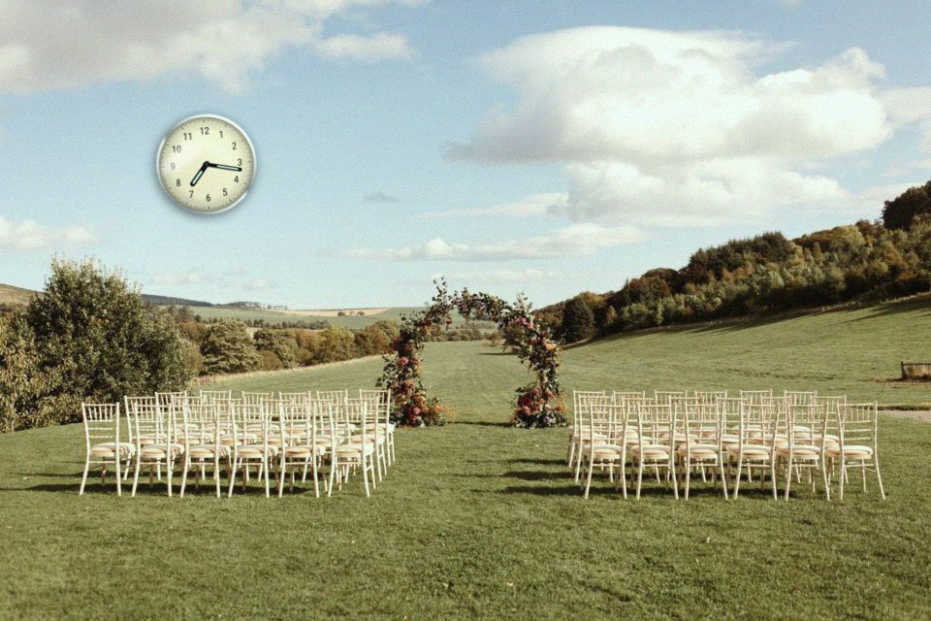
7:17
